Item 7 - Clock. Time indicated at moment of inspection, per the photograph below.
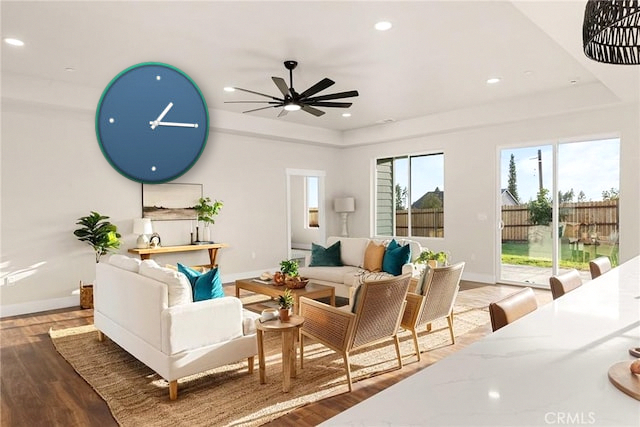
1:15
